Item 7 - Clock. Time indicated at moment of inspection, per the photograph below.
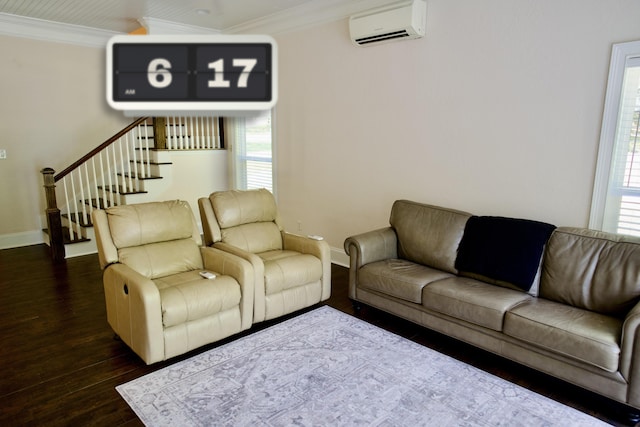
6:17
